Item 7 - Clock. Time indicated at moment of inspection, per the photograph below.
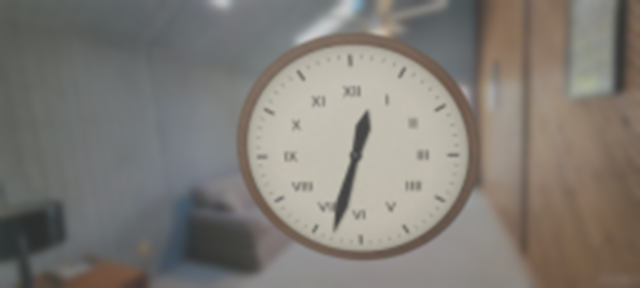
12:33
